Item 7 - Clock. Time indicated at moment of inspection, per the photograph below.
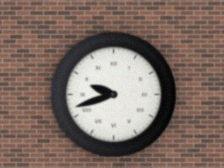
9:42
